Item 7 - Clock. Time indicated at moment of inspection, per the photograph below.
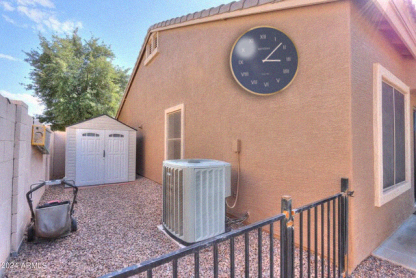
3:08
